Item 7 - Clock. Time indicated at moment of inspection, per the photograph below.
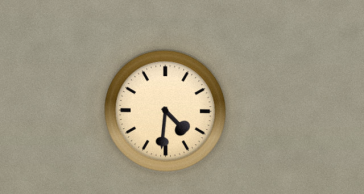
4:31
